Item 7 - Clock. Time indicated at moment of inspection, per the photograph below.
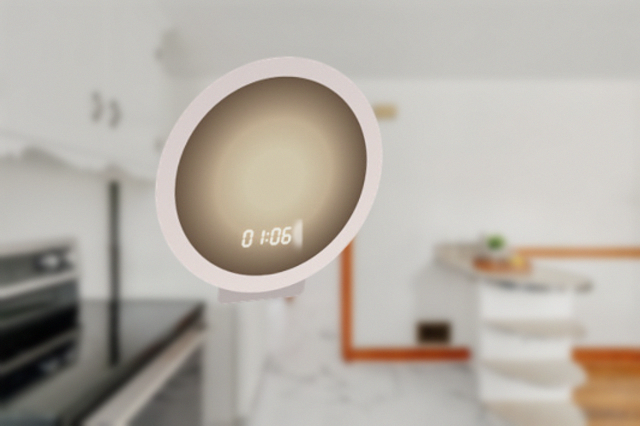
1:06
